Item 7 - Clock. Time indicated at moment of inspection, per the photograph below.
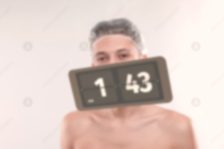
1:43
